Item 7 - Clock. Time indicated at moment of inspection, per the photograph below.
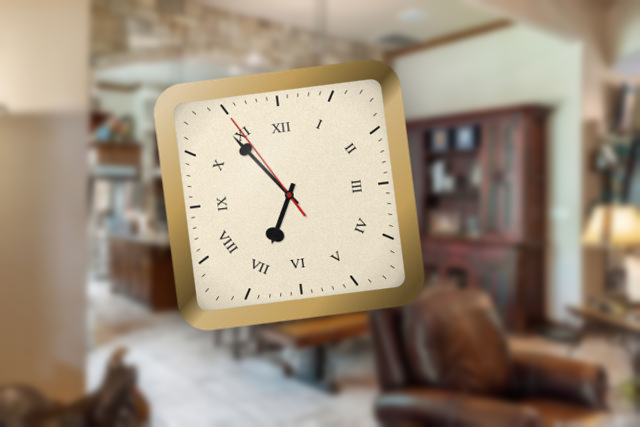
6:53:55
